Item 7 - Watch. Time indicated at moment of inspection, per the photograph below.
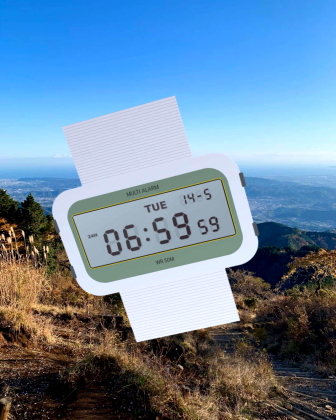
6:59:59
